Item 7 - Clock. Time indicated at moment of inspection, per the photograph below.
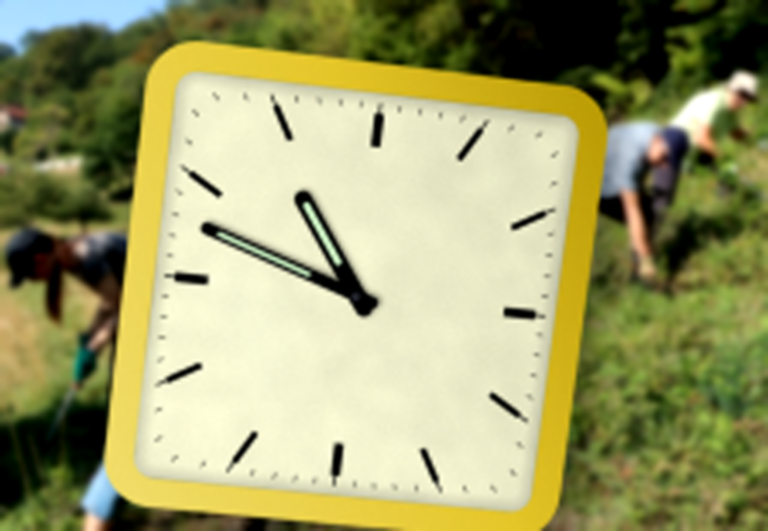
10:48
